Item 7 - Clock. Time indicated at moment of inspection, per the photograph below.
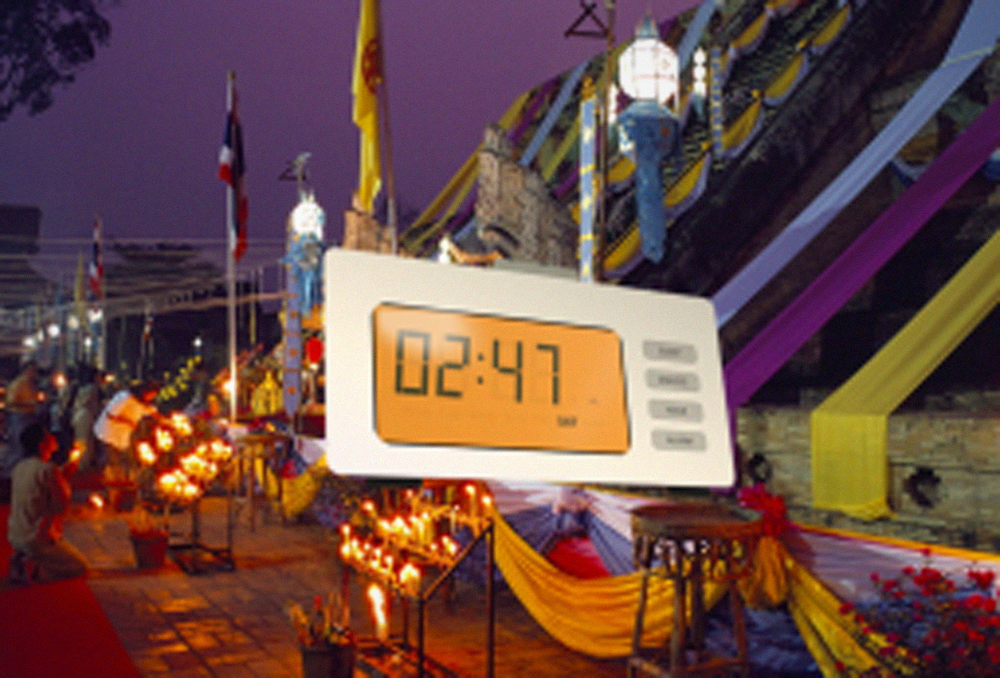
2:47
